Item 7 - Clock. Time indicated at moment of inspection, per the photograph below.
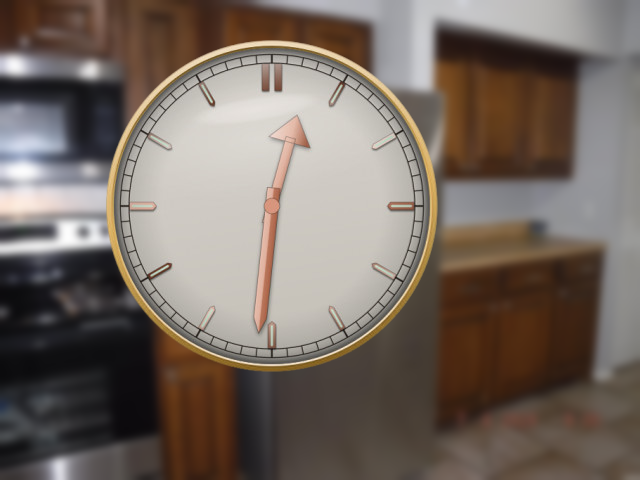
12:31
